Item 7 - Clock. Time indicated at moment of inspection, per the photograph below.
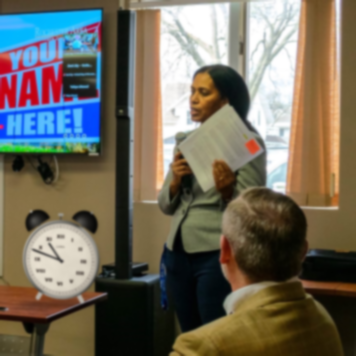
10:48
